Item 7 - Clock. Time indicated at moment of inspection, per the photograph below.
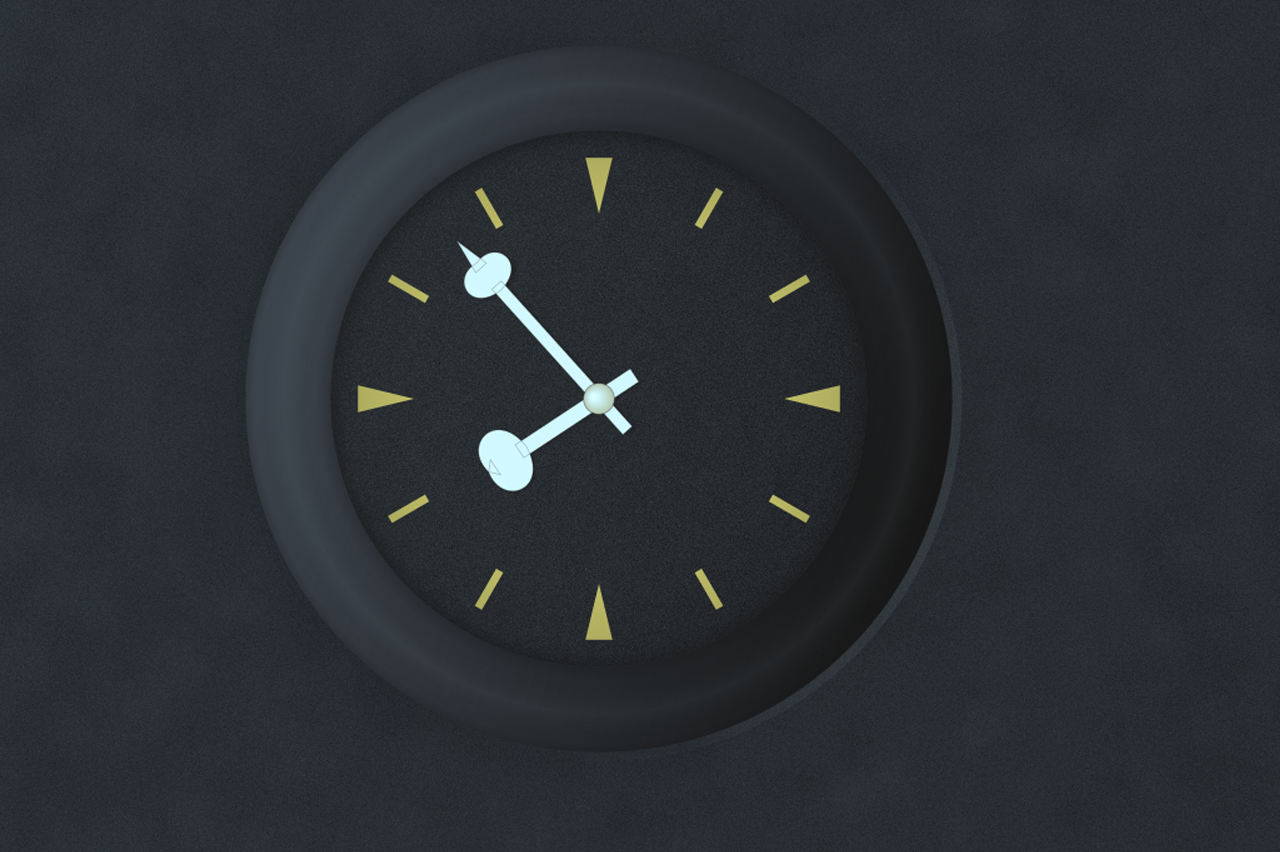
7:53
